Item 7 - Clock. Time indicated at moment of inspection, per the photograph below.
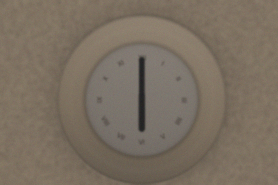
6:00
